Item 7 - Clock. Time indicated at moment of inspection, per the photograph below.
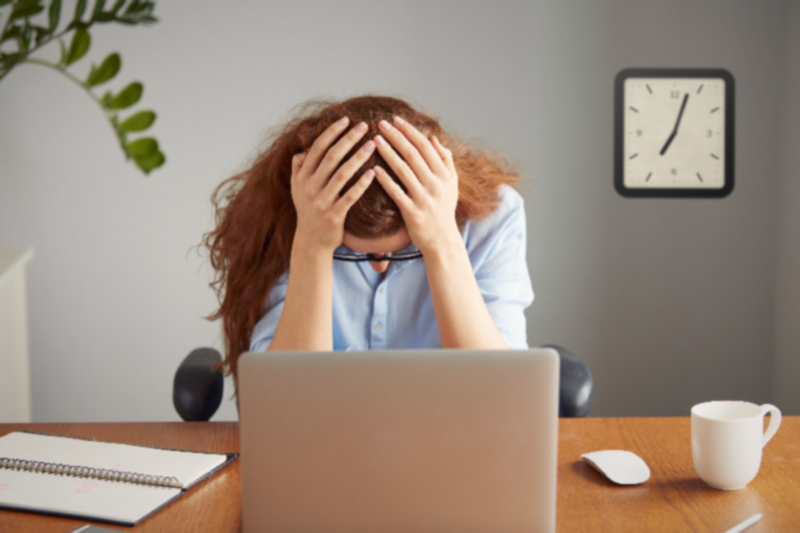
7:03
